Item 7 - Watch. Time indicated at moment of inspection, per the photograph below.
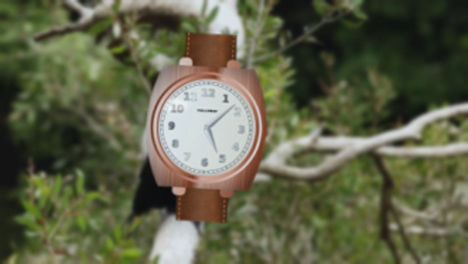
5:08
